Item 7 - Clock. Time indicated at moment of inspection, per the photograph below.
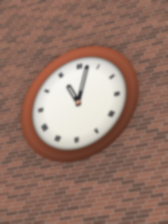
11:02
